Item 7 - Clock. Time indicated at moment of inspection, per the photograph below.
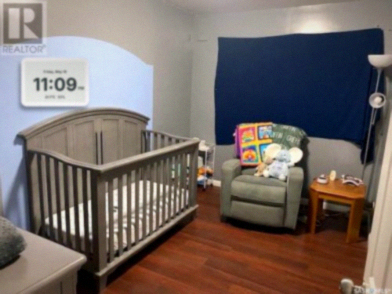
11:09
